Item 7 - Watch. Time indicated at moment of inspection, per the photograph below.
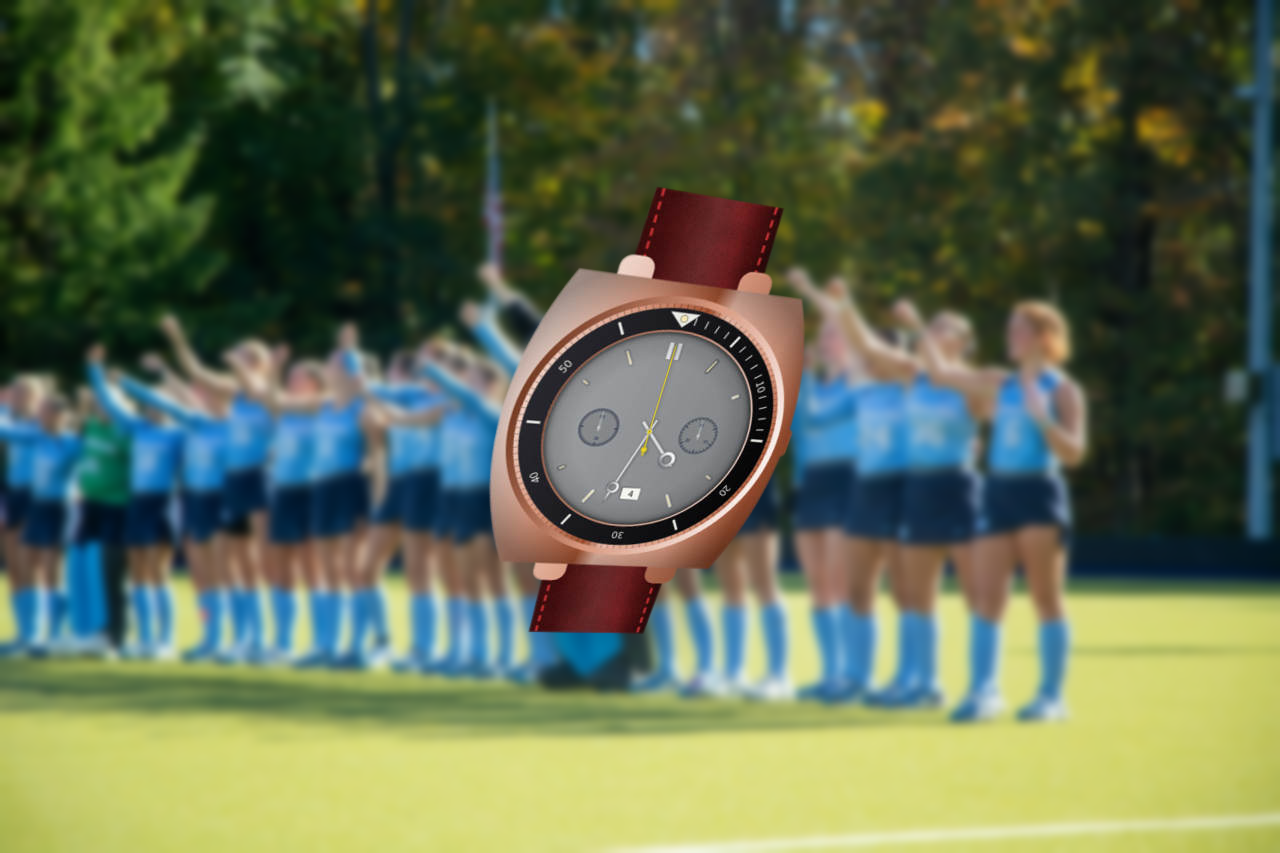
4:33
